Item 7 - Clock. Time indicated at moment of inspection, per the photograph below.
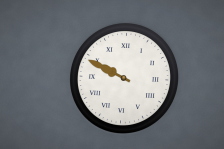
9:49
